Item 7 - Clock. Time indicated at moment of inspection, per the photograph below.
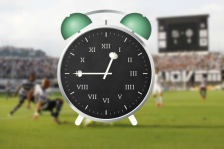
12:45
